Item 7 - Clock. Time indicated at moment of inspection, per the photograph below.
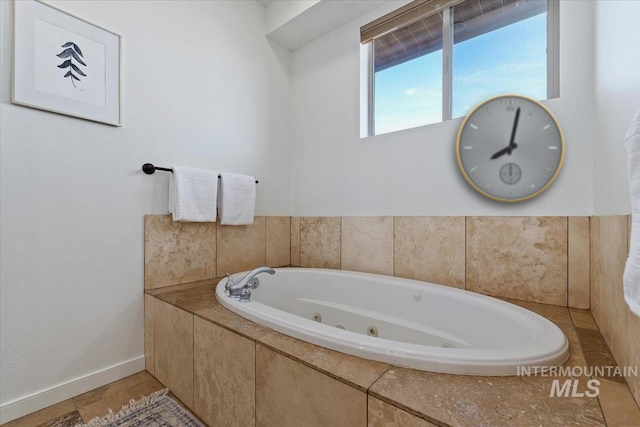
8:02
